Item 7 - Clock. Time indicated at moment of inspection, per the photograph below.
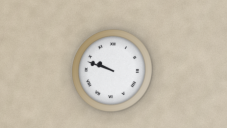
9:48
